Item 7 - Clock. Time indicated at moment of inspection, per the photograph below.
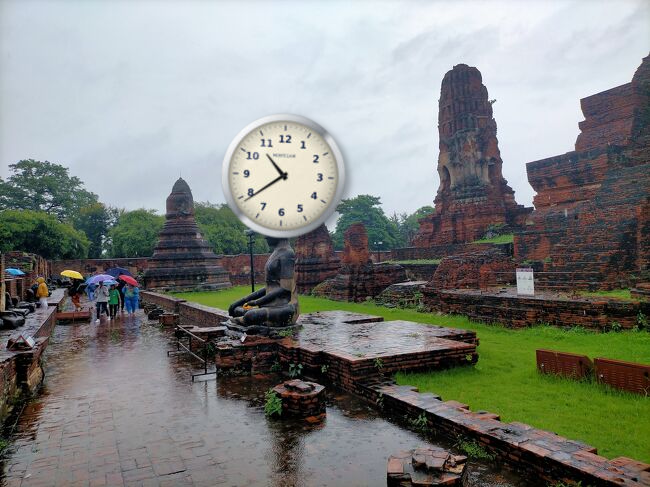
10:39
